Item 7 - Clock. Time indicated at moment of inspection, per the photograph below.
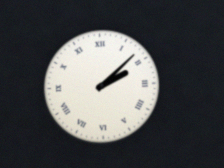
2:08
